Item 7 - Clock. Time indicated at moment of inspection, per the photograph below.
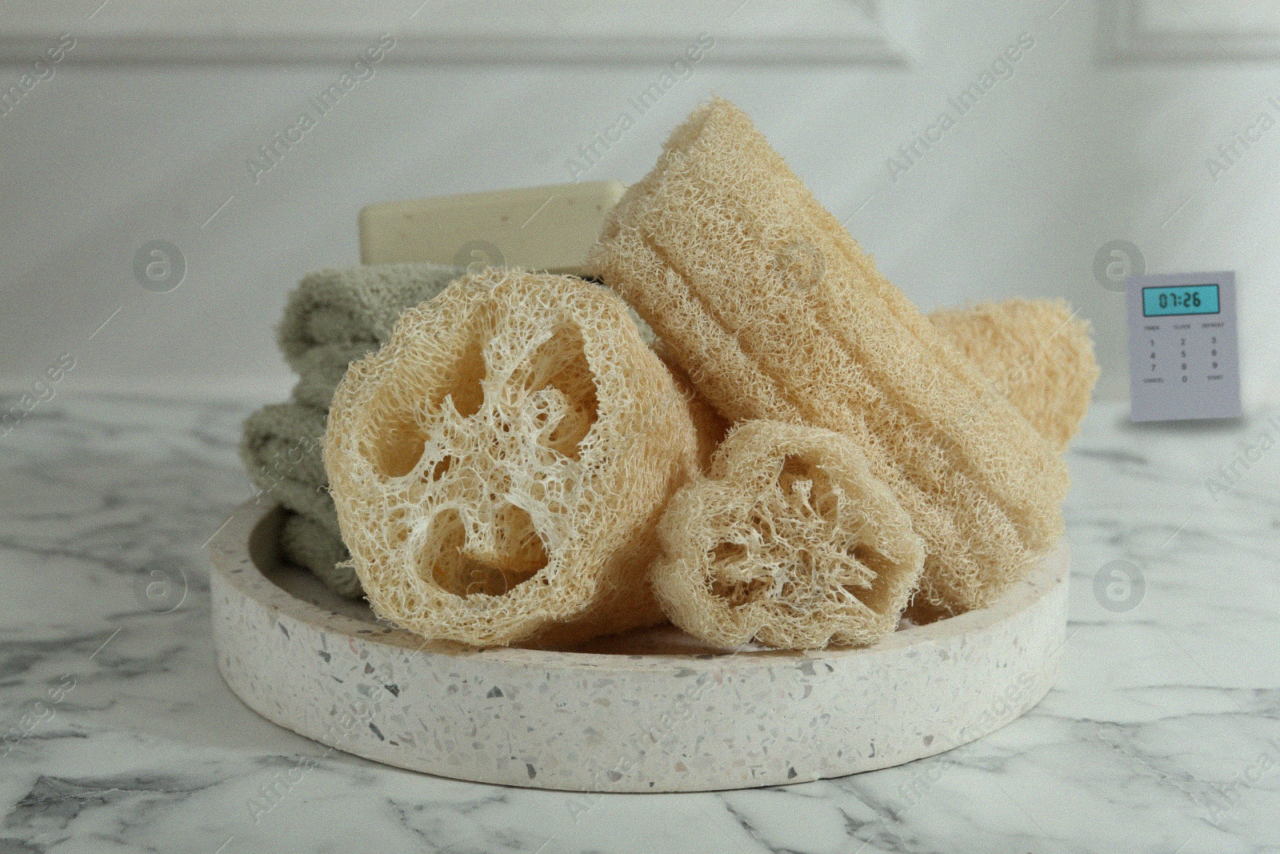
7:26
